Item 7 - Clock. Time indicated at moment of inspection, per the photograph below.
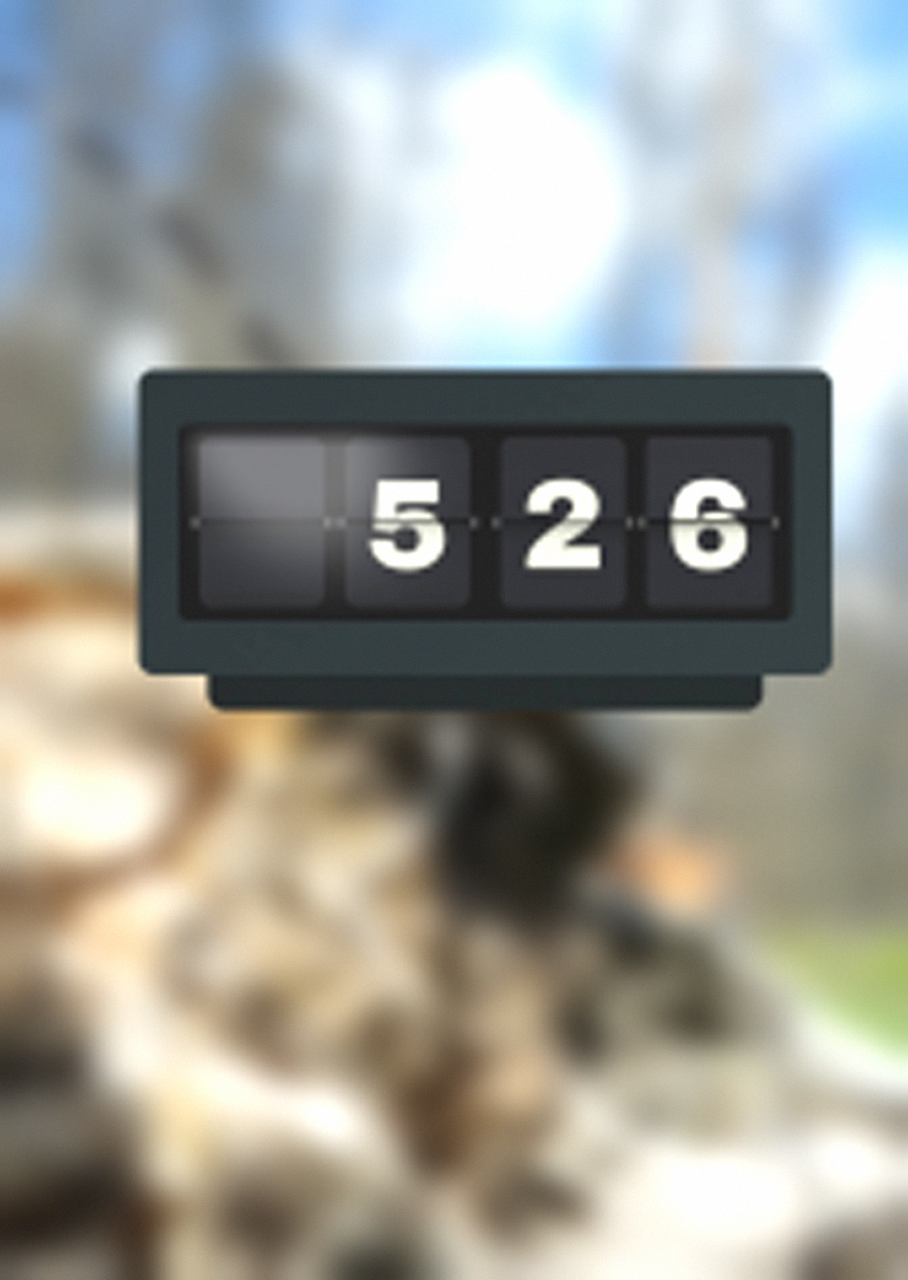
5:26
